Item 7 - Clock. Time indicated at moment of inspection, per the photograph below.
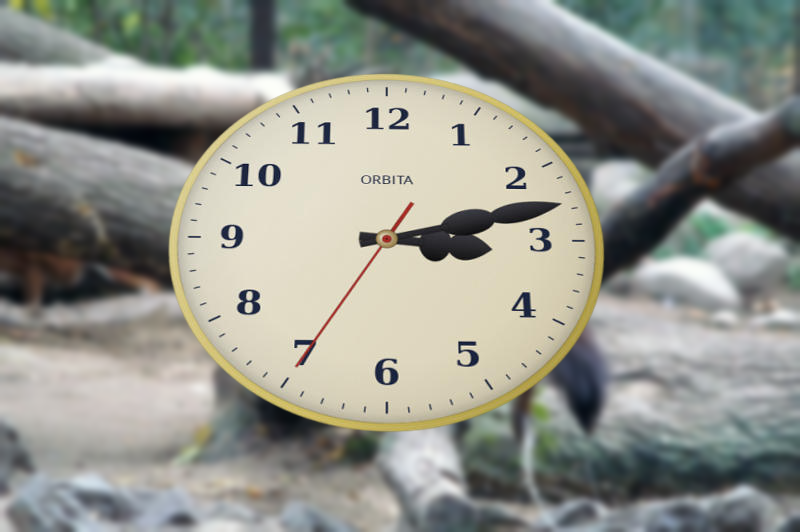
3:12:35
